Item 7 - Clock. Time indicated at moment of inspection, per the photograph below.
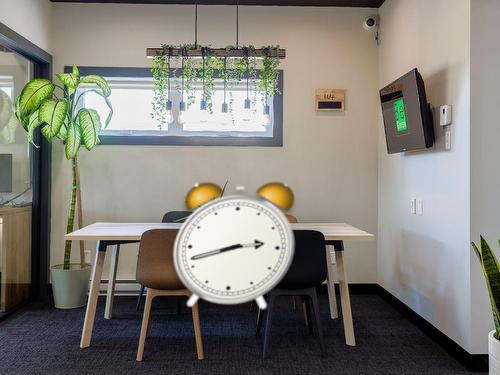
2:42
